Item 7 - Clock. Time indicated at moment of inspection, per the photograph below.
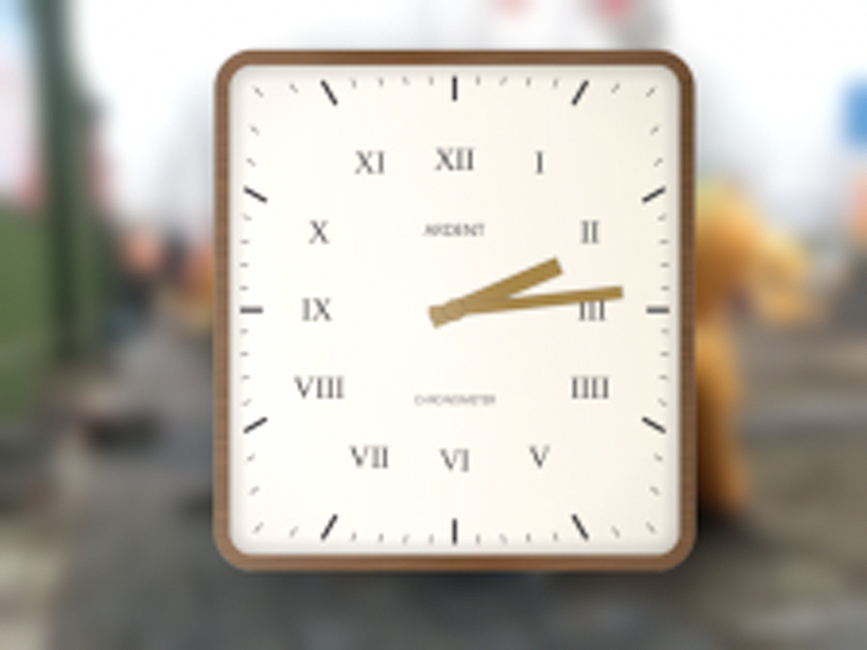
2:14
